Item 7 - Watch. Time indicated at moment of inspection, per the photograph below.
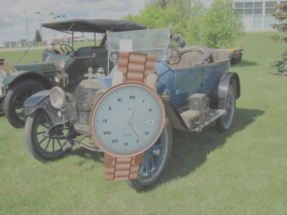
12:23
